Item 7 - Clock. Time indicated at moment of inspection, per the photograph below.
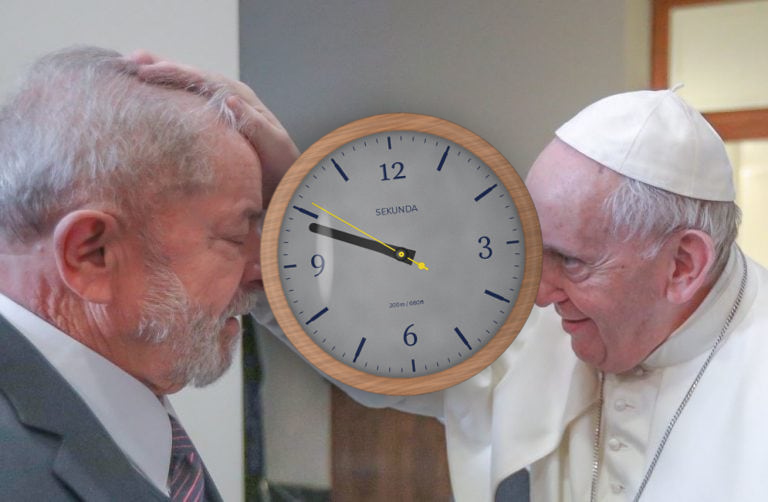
9:48:51
